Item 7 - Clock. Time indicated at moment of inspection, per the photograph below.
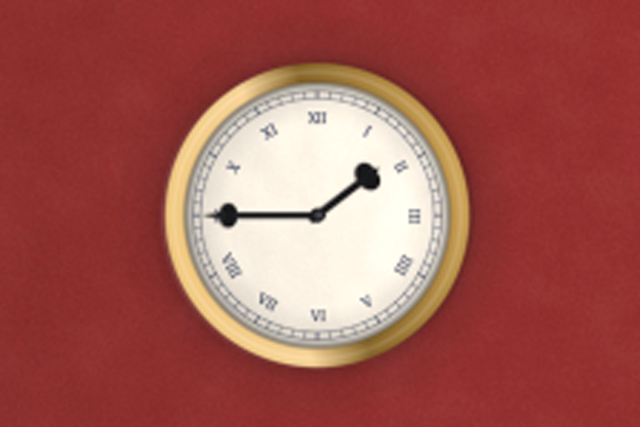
1:45
